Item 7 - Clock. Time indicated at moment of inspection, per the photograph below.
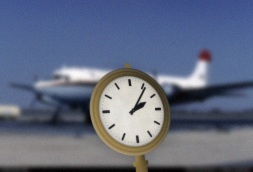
2:06
